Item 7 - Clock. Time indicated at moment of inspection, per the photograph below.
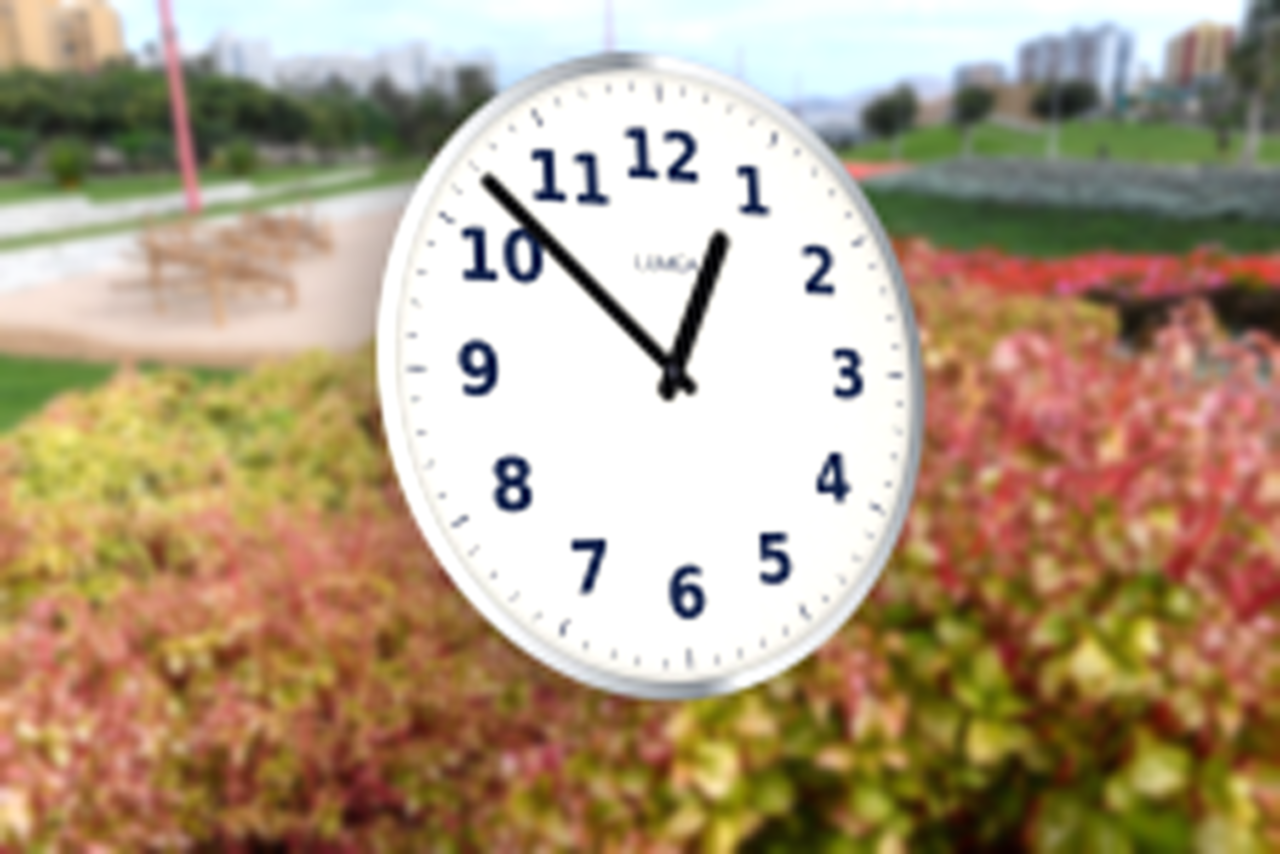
12:52
